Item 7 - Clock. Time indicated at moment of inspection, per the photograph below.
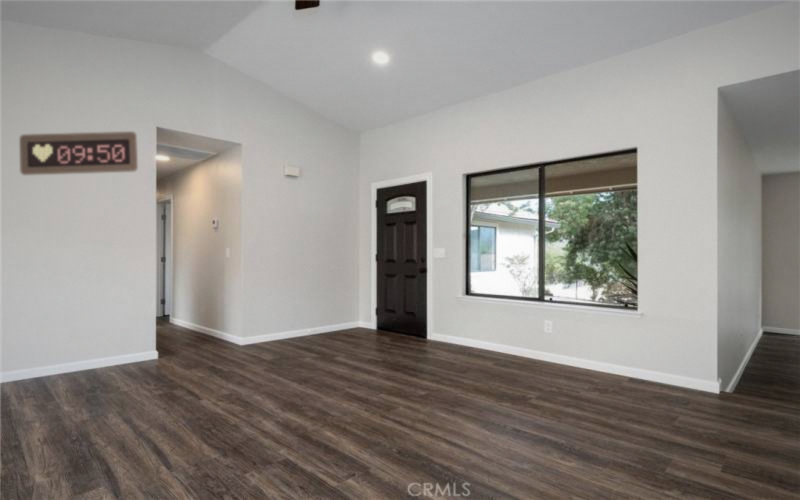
9:50
